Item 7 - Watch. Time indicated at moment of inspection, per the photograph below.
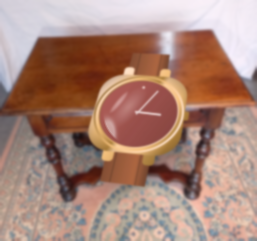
3:05
